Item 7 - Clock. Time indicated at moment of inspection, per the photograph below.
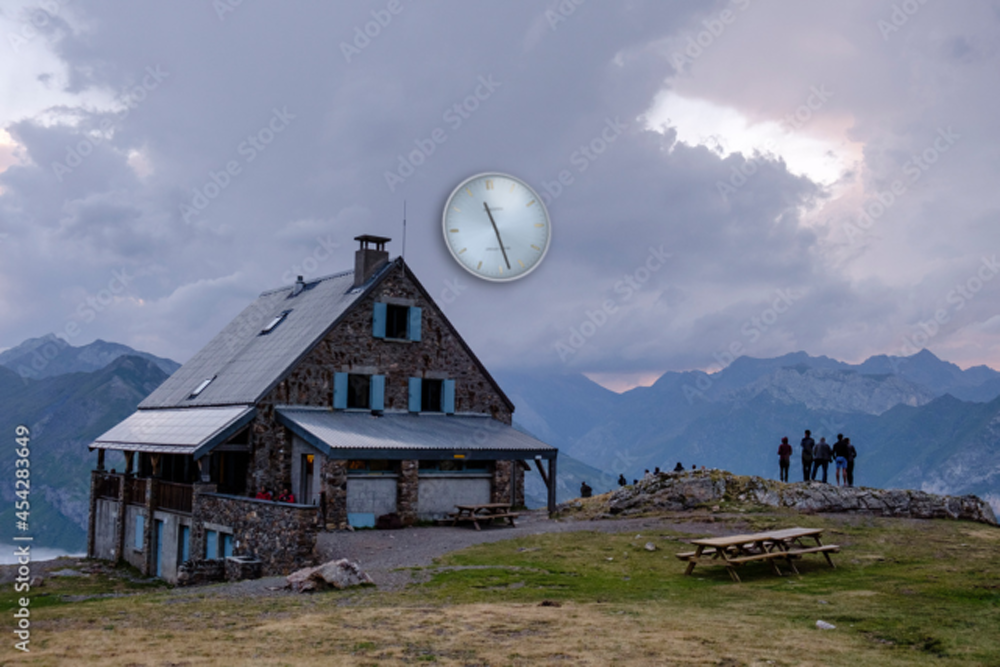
11:28
